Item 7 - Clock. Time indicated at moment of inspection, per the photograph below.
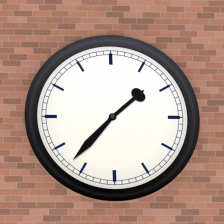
1:37
